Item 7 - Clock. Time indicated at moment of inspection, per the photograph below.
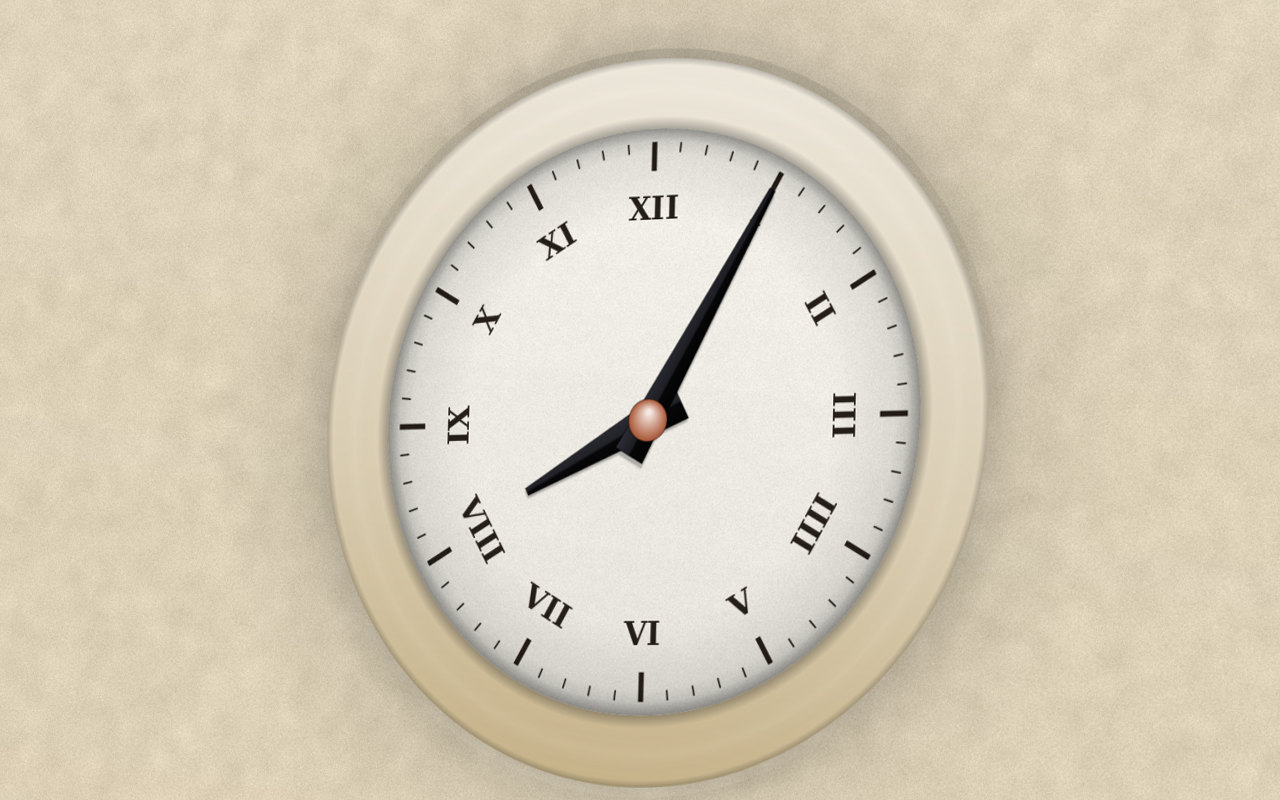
8:05
